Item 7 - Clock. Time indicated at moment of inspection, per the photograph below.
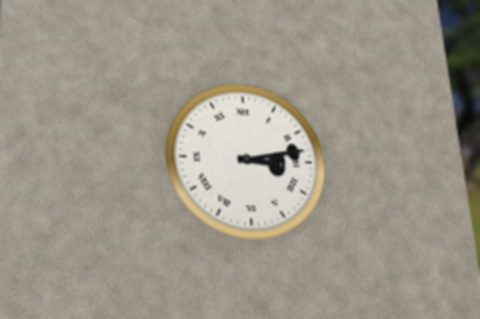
3:13
